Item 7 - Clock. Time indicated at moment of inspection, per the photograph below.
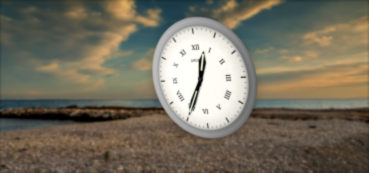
12:35
